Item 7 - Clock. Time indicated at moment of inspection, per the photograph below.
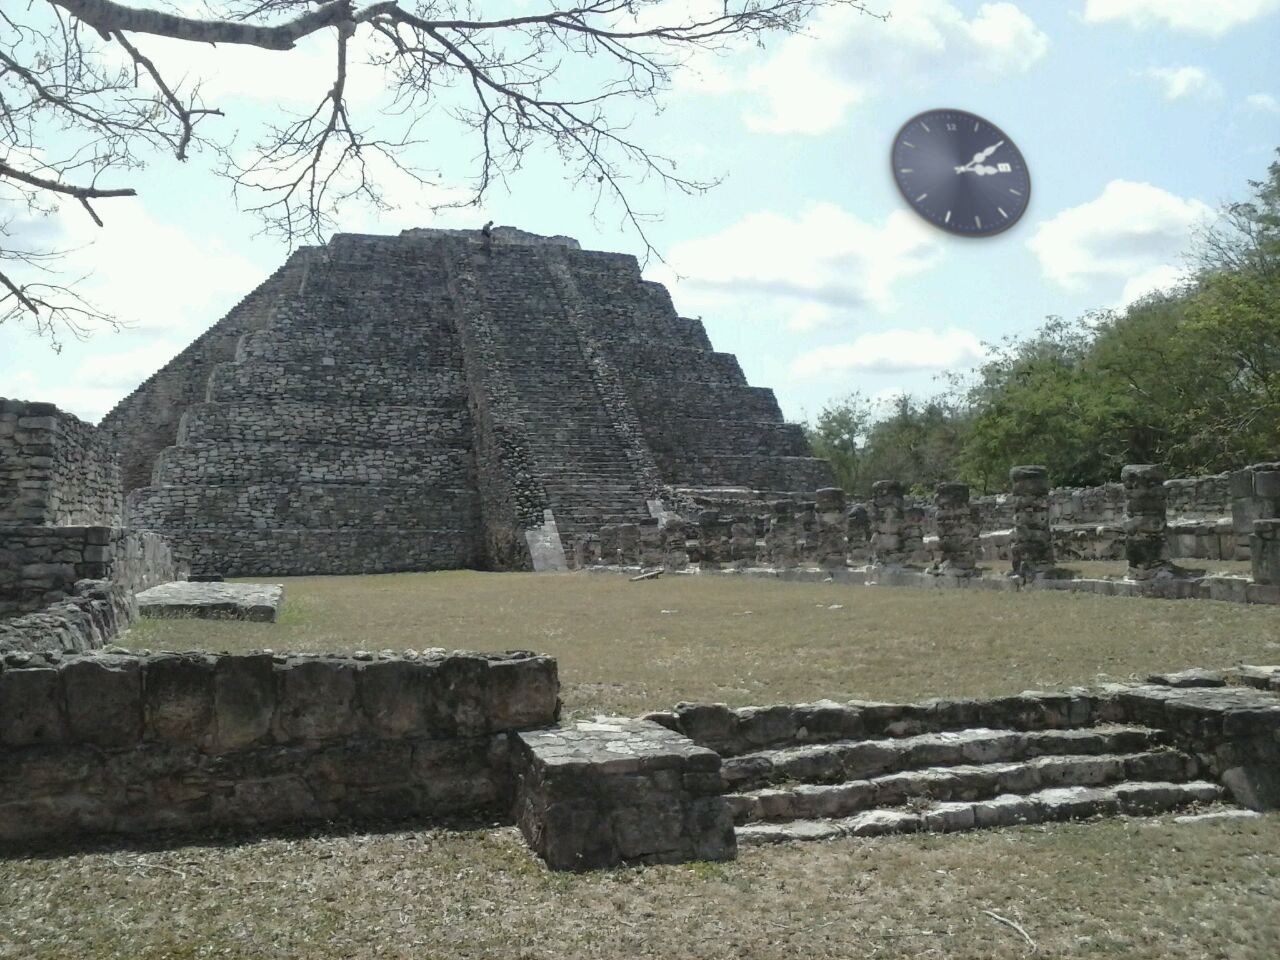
3:10
